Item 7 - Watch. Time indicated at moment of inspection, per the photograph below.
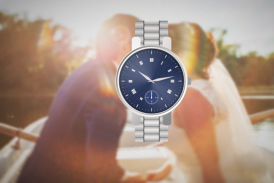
10:13
